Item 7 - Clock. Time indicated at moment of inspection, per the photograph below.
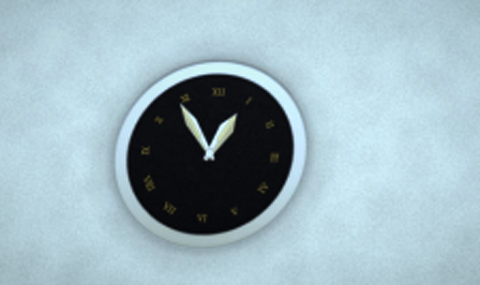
12:54
